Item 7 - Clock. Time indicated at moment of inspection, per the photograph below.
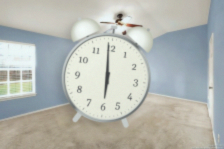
5:59
